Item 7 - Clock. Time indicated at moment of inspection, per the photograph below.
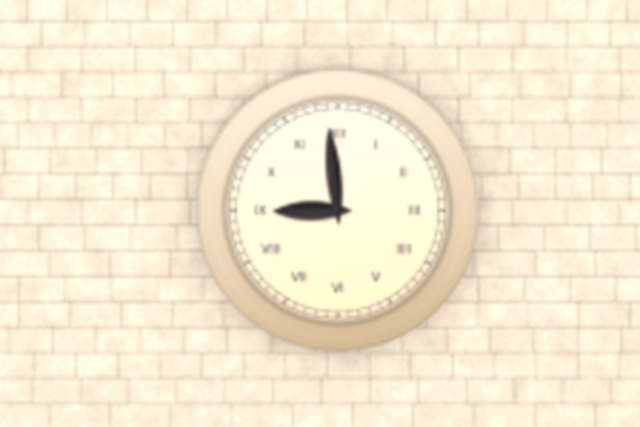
8:59
